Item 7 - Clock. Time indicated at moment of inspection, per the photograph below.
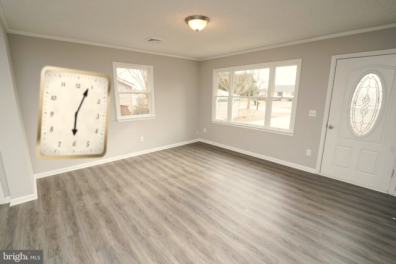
6:04
